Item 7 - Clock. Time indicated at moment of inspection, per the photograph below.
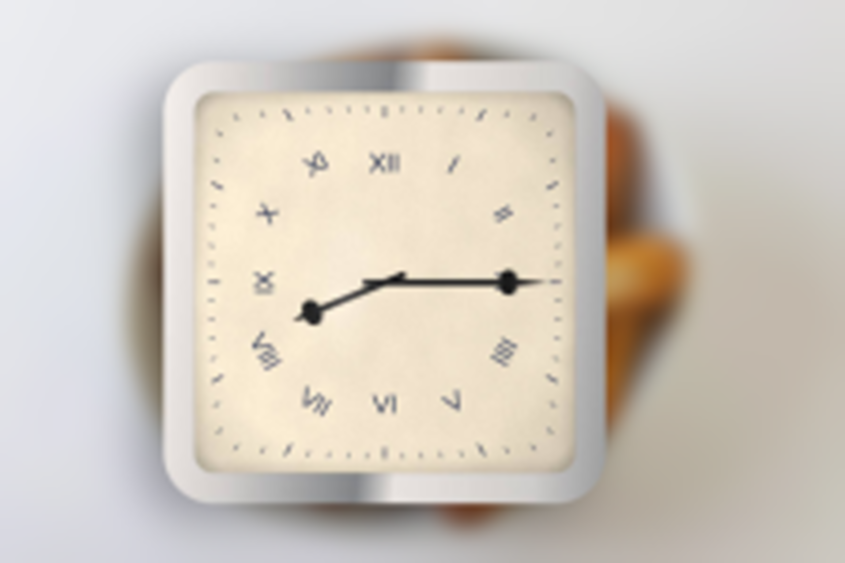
8:15
